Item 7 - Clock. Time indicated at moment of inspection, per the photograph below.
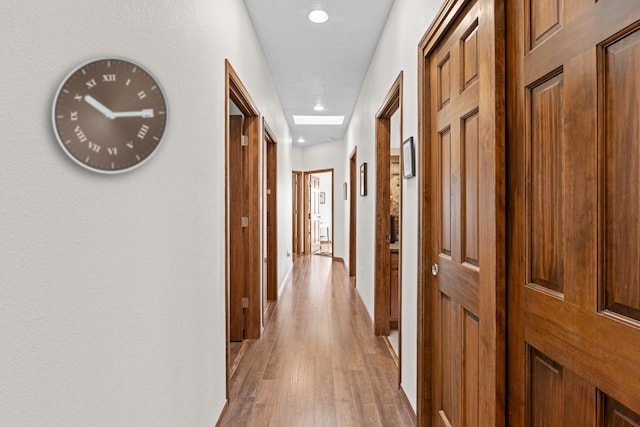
10:15
